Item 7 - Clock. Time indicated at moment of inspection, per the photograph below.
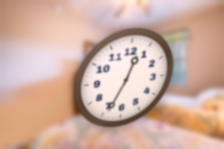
12:34
